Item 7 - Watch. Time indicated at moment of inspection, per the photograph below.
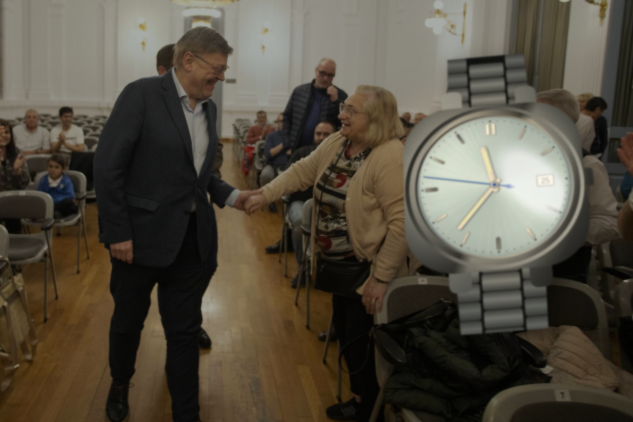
11:36:47
